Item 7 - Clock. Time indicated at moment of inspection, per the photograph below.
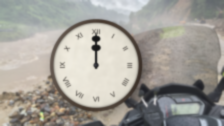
12:00
